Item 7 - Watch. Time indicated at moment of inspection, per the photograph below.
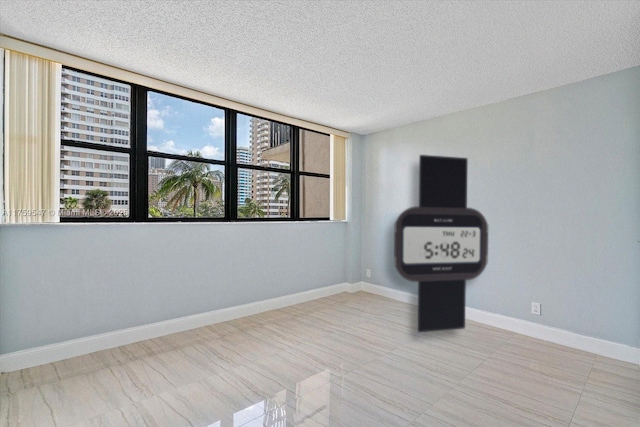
5:48:24
